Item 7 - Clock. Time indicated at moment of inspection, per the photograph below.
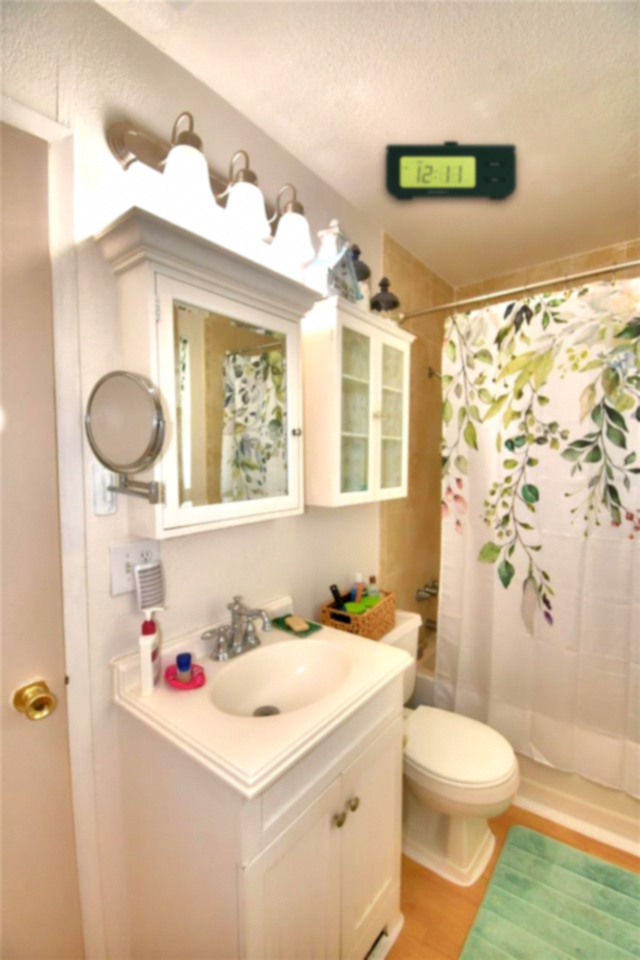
12:11
